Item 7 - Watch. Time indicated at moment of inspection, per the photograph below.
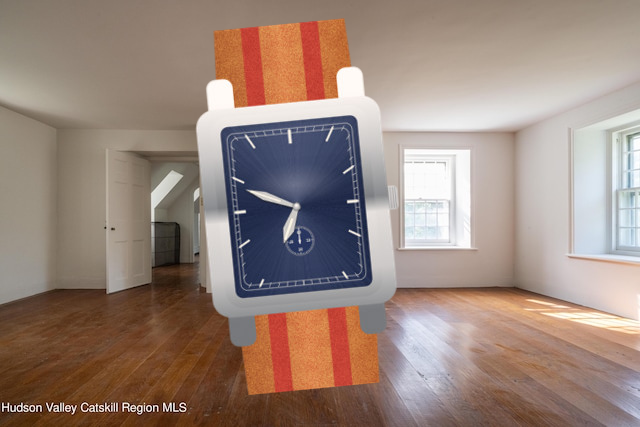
6:49
